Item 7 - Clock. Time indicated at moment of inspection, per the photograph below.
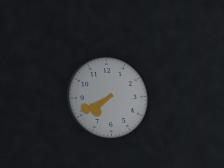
7:41
